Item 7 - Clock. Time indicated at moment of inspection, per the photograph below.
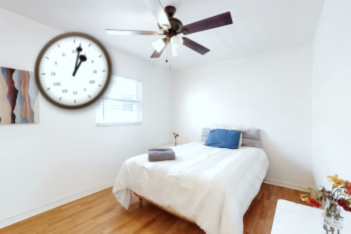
1:02
